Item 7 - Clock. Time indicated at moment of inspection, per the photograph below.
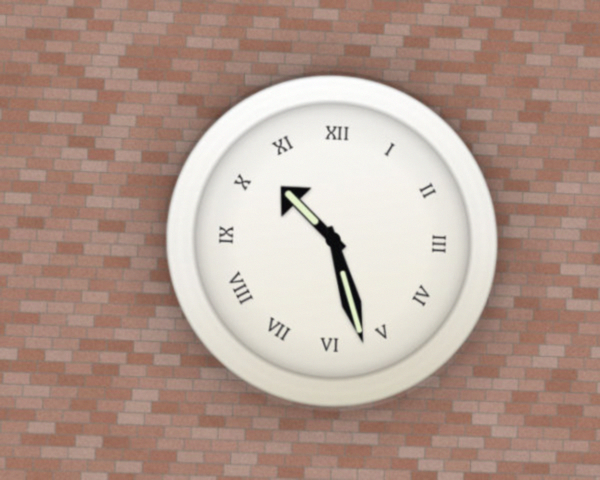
10:27
